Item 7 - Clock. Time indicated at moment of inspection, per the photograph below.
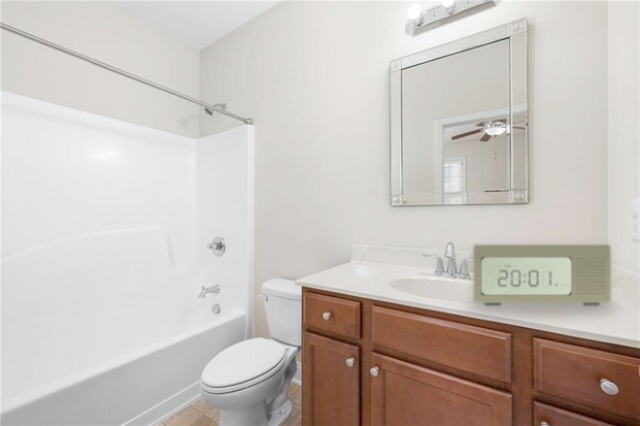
20:01
